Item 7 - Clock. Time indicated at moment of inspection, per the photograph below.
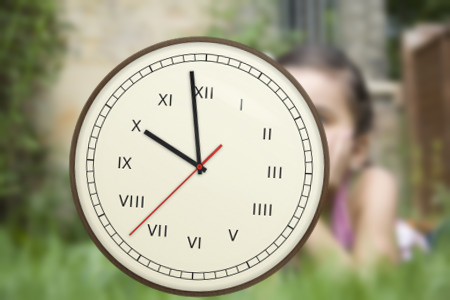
9:58:37
